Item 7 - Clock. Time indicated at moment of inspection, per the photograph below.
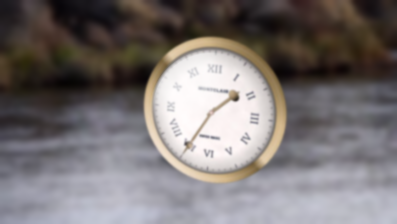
1:35
